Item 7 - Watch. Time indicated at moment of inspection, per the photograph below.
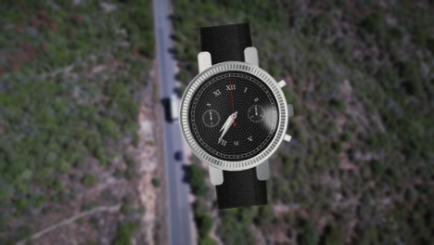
7:36
